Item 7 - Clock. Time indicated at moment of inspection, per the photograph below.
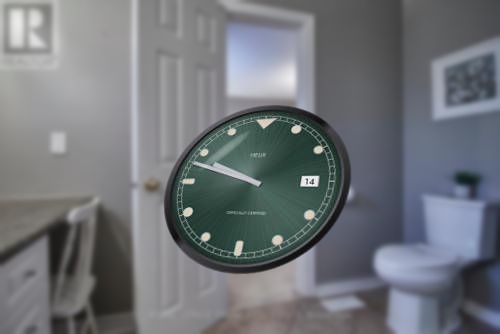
9:48
